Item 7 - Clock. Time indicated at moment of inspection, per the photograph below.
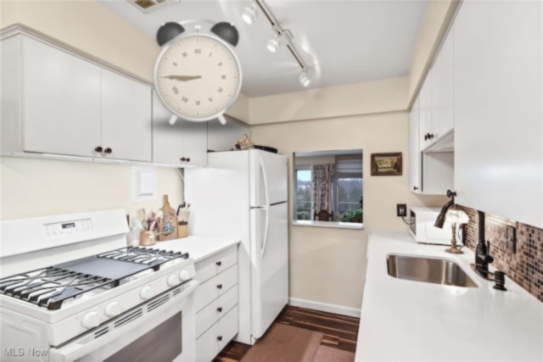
8:45
